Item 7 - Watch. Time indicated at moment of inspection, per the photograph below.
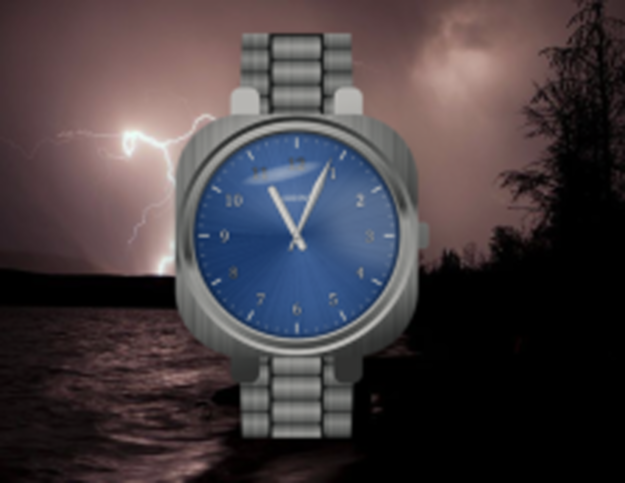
11:04
